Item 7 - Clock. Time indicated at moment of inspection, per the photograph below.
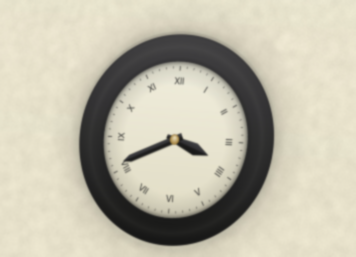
3:41
